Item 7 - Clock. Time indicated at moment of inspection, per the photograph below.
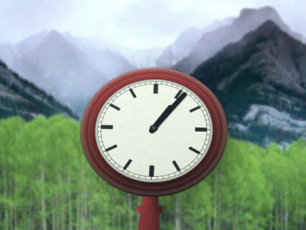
1:06
